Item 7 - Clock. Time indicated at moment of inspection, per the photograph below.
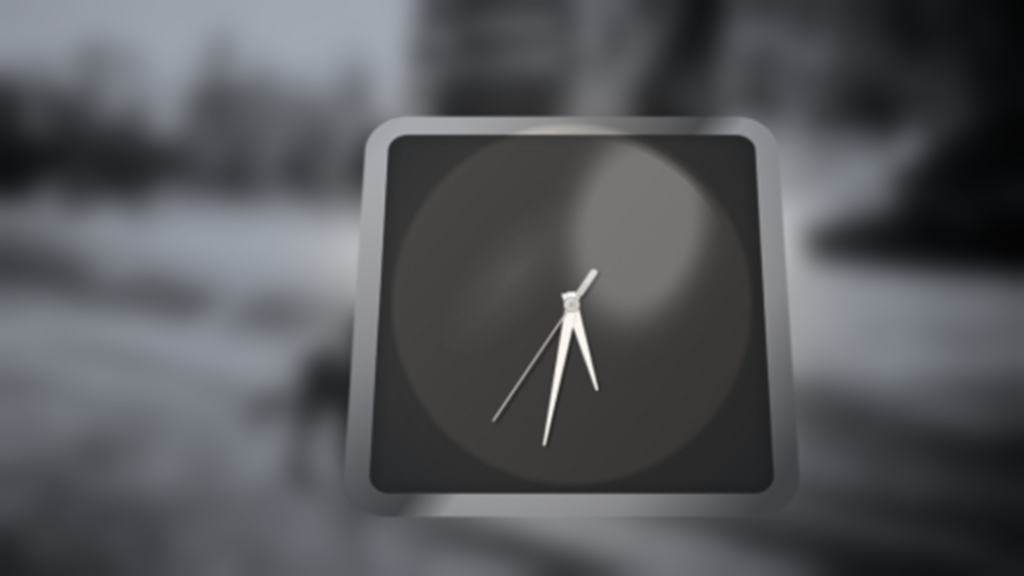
5:31:35
